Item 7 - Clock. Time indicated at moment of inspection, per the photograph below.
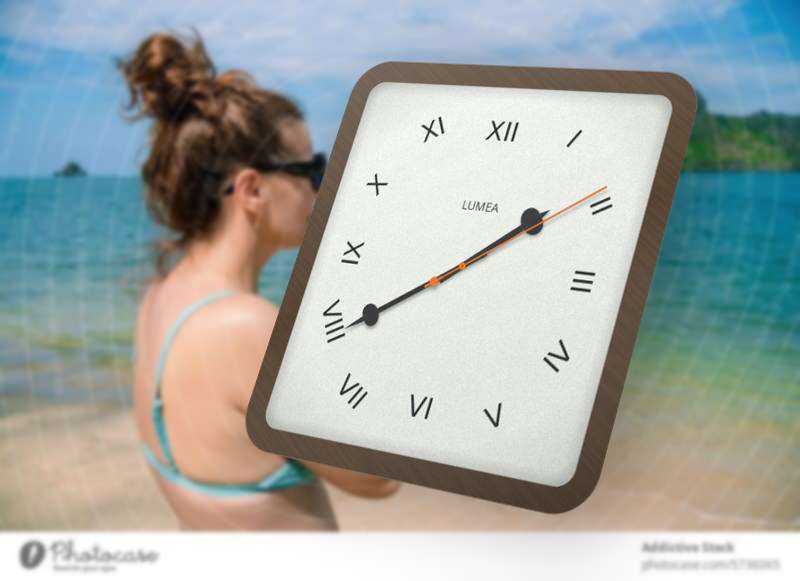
1:39:09
